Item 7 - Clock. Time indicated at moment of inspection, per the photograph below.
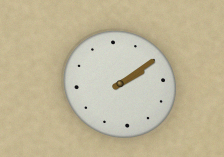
2:10
